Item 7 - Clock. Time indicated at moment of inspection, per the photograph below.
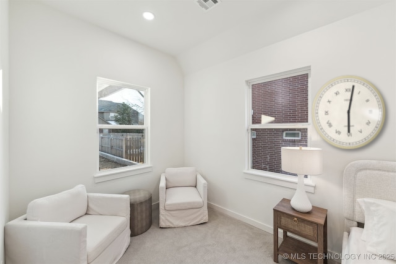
6:02
